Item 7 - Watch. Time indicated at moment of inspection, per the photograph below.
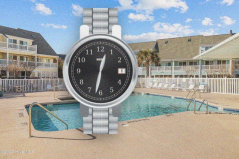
12:32
